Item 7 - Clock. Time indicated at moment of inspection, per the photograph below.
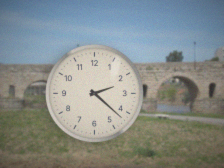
2:22
